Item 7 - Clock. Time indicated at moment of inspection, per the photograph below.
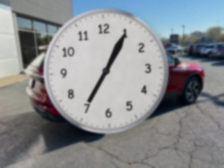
7:05
